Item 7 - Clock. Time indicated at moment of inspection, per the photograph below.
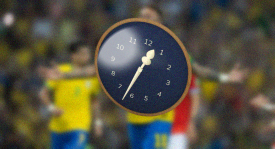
12:32
